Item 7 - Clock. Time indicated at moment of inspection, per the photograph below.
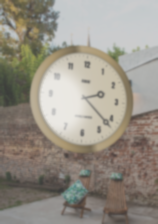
2:22
